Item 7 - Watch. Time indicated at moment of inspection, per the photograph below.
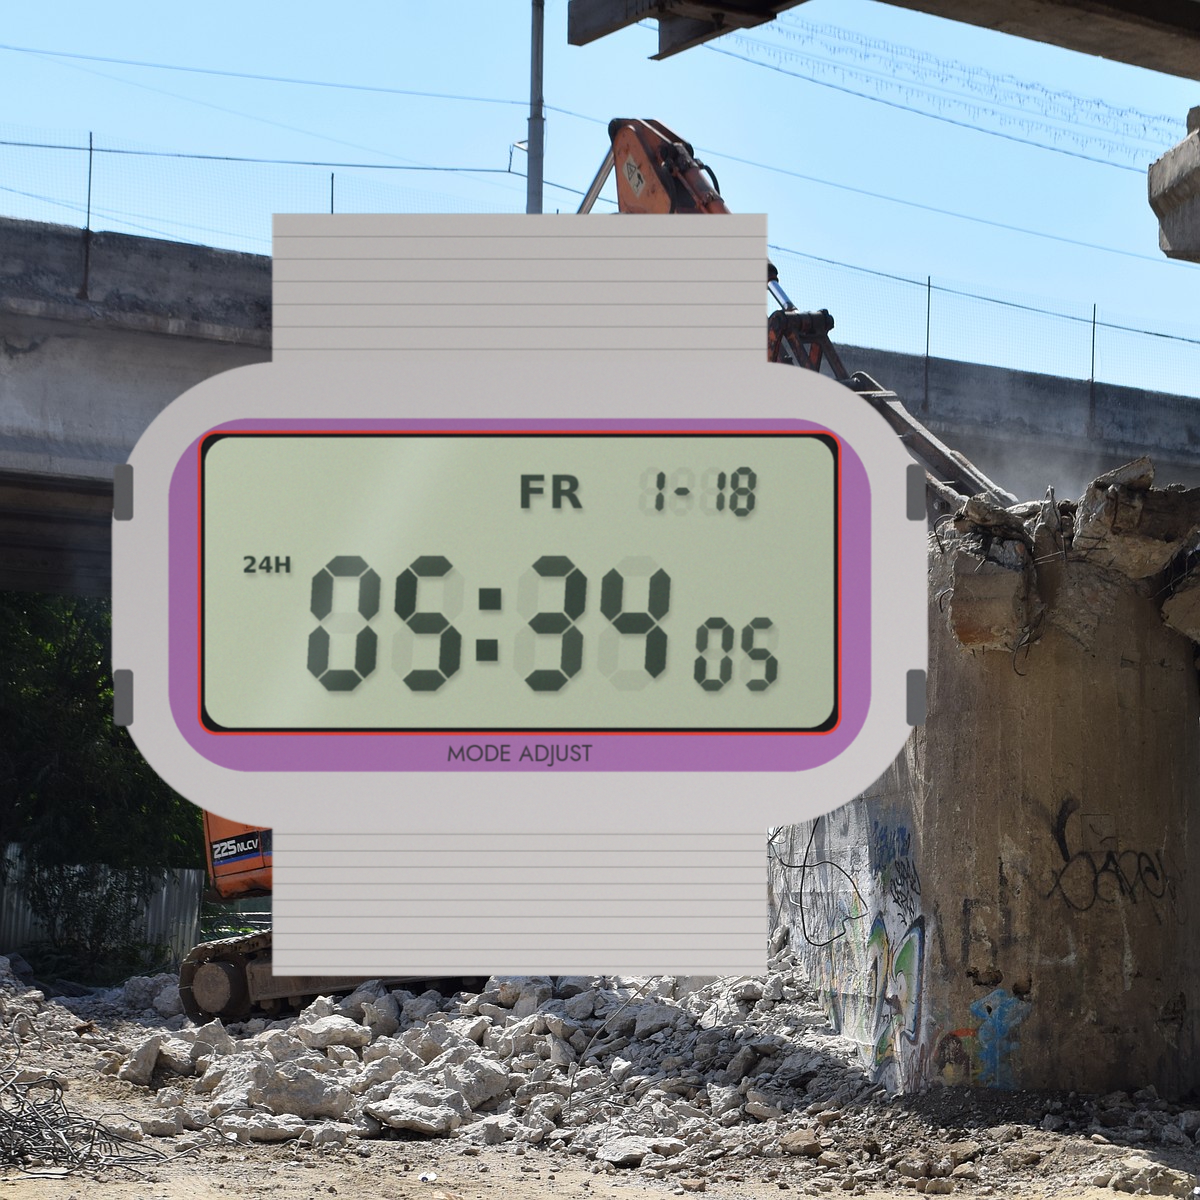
5:34:05
